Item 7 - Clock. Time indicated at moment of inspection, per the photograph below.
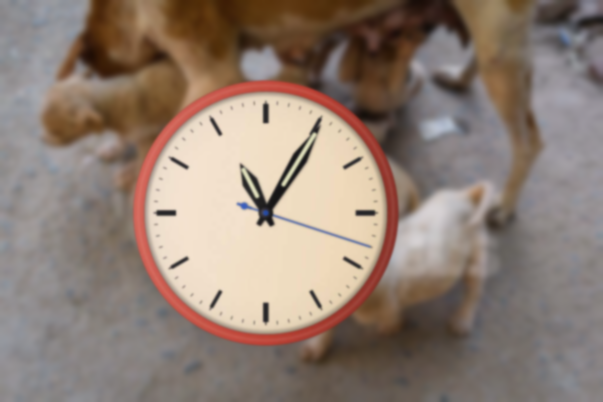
11:05:18
